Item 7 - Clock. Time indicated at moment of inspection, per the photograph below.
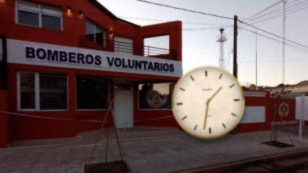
1:32
